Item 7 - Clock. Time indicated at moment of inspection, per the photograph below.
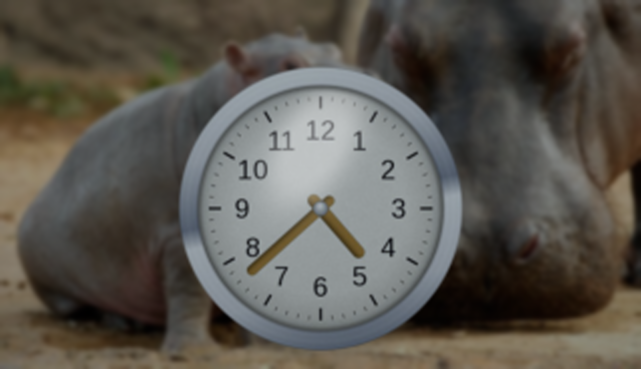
4:38
